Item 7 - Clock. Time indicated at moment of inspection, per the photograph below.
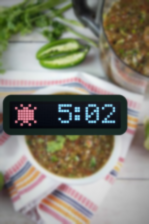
5:02
